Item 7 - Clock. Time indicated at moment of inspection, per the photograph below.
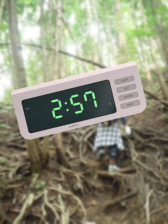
2:57
